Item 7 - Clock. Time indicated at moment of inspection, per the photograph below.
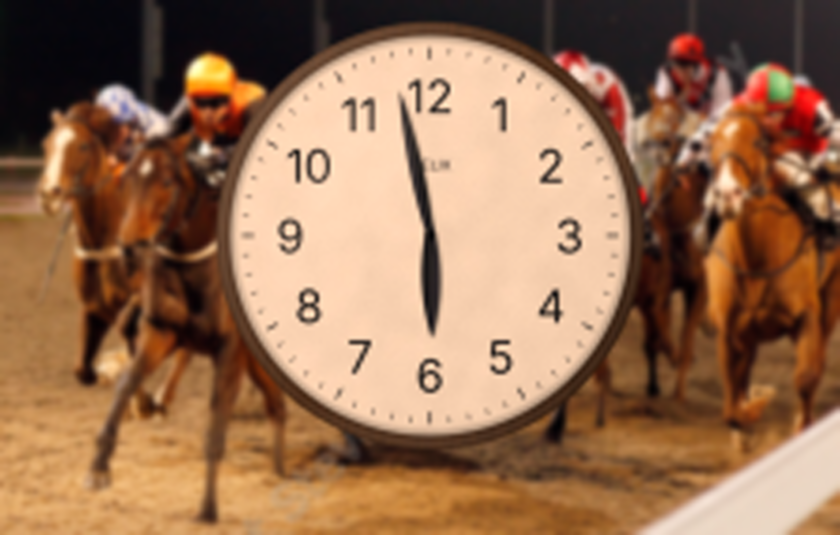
5:58
